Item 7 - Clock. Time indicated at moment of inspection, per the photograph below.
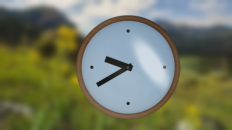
9:40
